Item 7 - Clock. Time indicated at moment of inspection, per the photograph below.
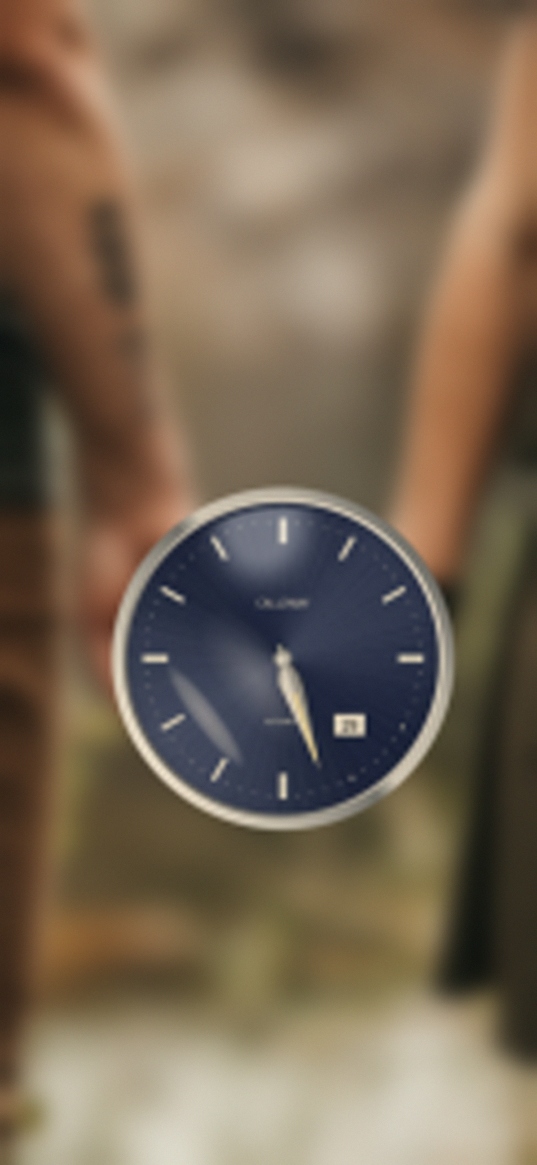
5:27
